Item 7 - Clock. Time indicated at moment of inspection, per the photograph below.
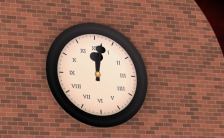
12:02
